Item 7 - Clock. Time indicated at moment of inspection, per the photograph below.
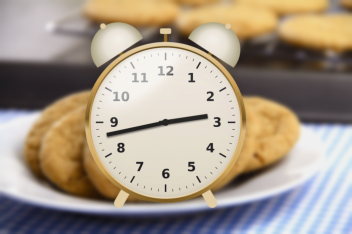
2:43
